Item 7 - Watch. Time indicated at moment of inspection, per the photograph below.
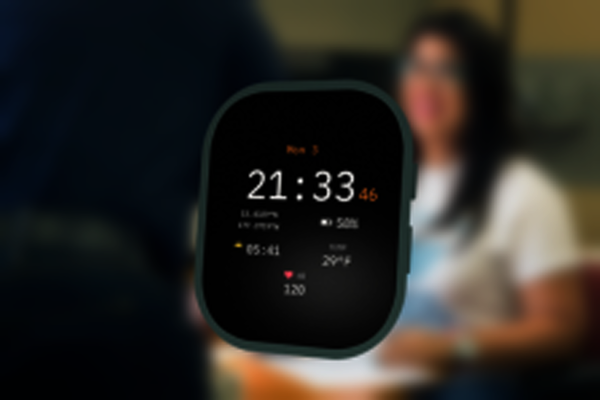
21:33
